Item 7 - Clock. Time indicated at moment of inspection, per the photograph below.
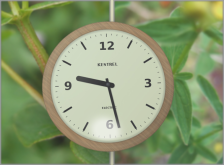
9:28
